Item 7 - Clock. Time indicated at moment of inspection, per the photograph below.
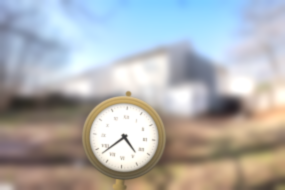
4:38
